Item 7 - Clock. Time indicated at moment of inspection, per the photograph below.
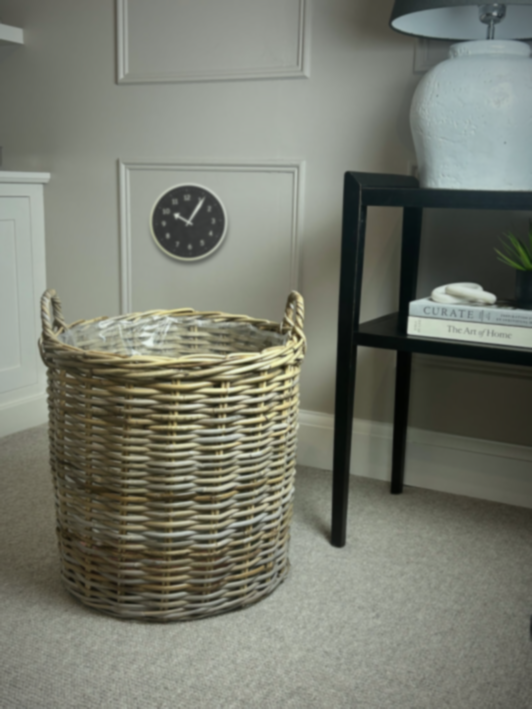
10:06
